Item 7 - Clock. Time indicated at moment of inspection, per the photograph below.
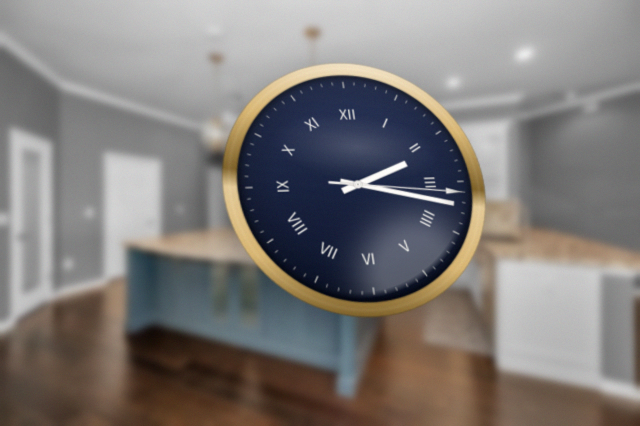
2:17:16
